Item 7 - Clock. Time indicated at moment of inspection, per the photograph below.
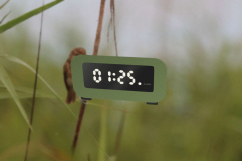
1:25
